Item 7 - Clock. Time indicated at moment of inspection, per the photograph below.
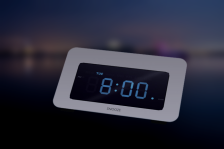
8:00
